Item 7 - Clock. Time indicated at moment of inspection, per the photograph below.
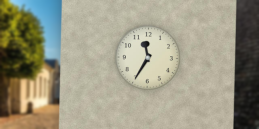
11:35
